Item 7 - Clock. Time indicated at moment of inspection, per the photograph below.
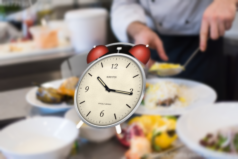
10:16
